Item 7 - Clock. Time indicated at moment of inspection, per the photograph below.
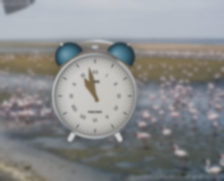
10:58
